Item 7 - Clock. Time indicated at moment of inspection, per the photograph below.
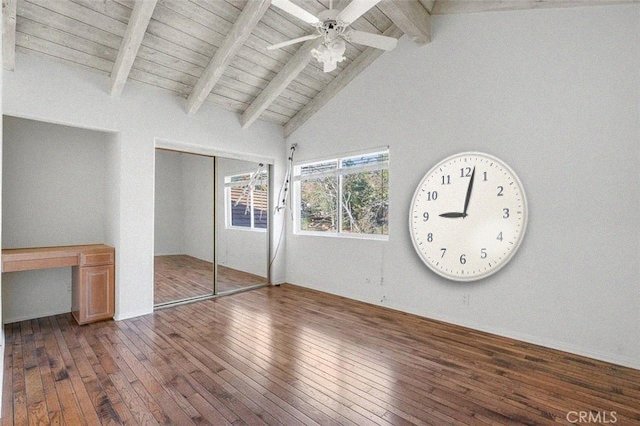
9:02
